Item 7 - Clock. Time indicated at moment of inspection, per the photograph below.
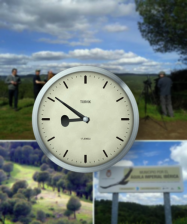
8:51
